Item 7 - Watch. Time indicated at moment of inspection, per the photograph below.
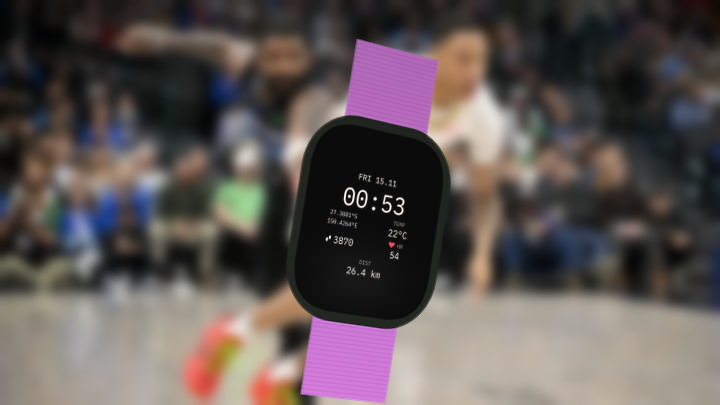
0:53
